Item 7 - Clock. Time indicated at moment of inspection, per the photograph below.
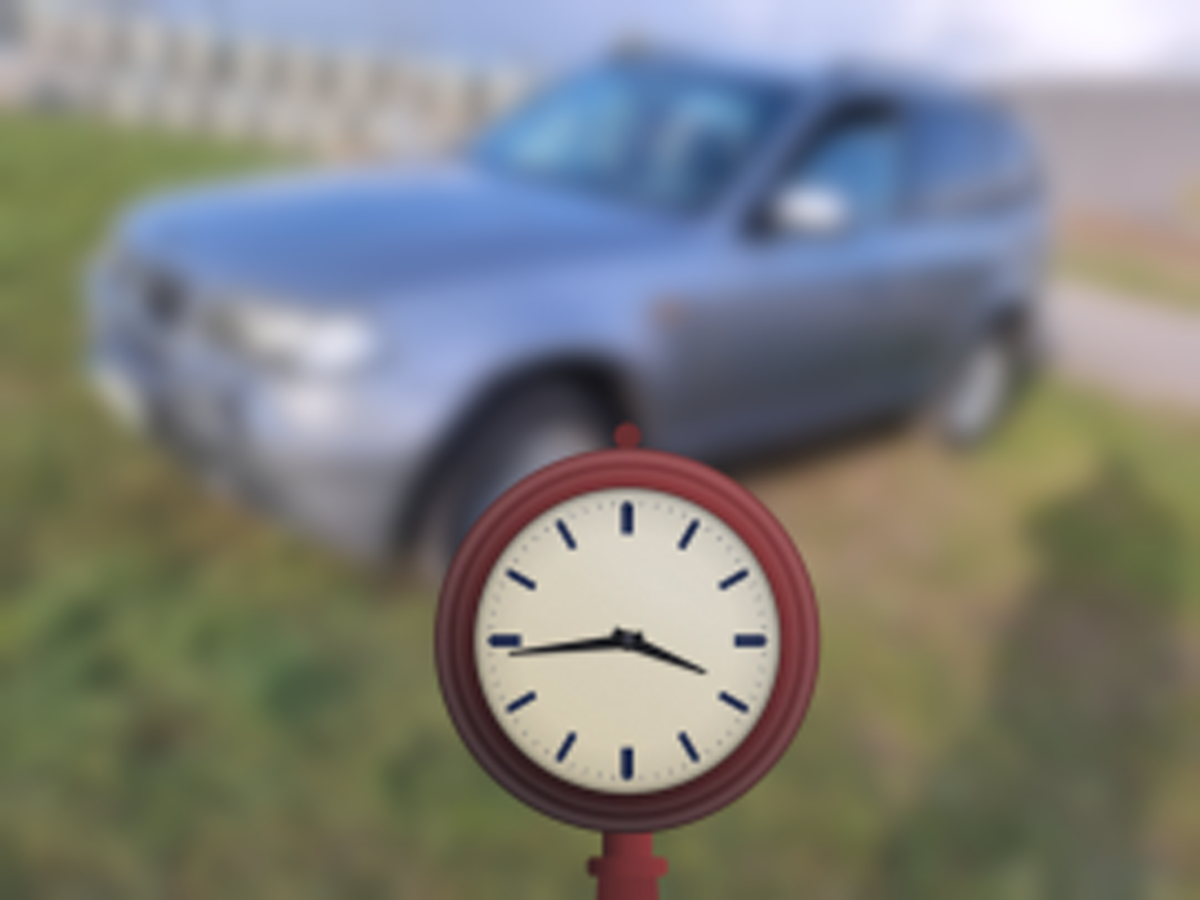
3:44
